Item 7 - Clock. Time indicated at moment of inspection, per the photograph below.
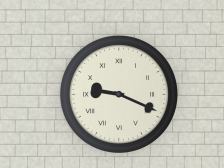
9:19
